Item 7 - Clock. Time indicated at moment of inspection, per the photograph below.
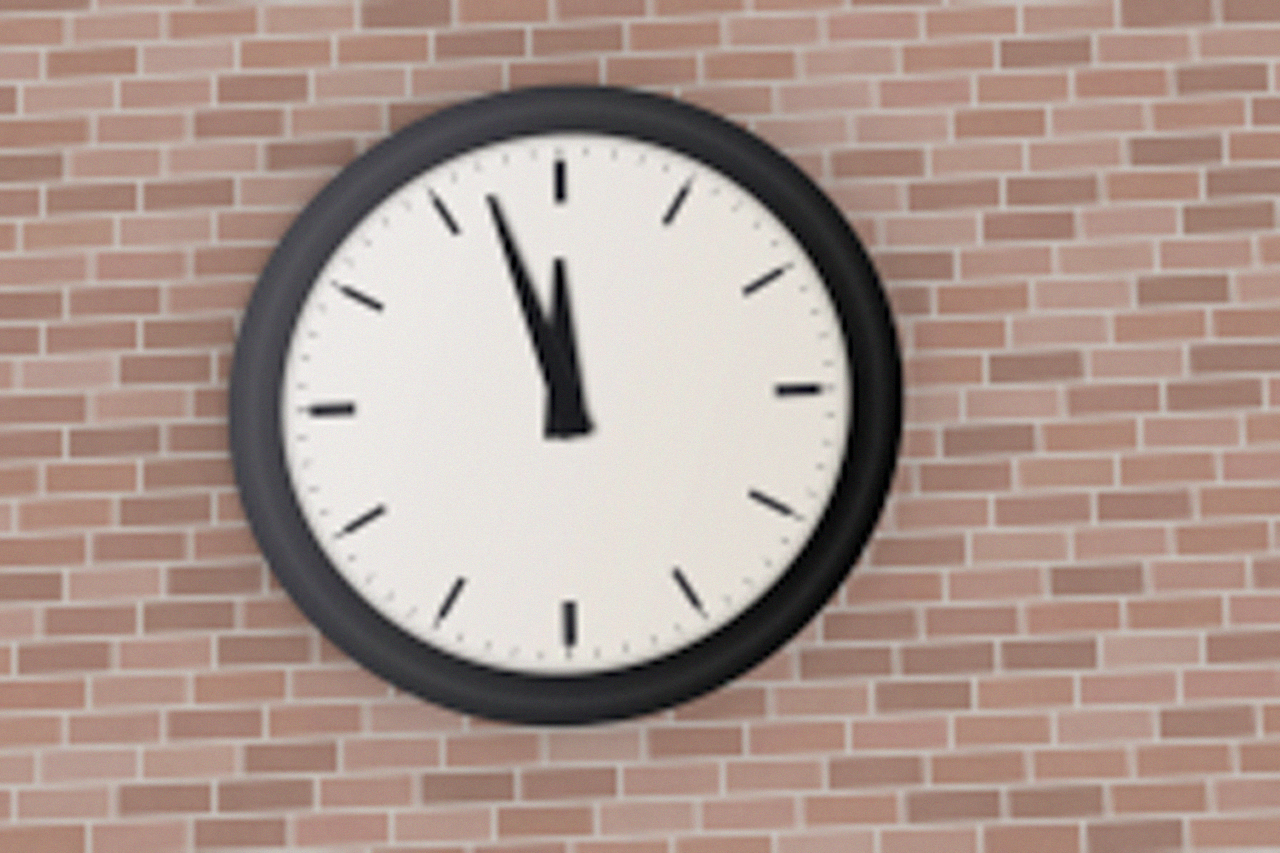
11:57
